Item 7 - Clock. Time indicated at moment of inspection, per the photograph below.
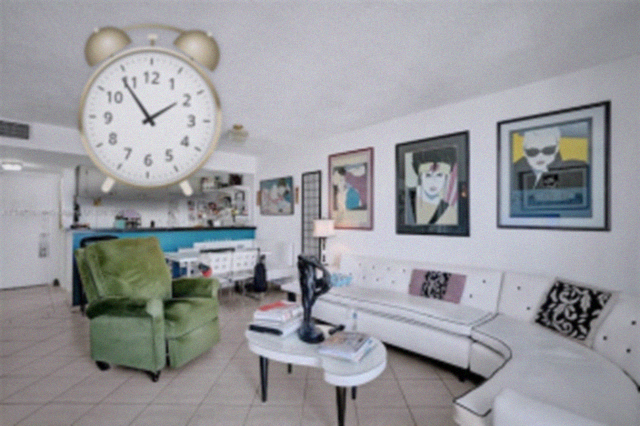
1:54
